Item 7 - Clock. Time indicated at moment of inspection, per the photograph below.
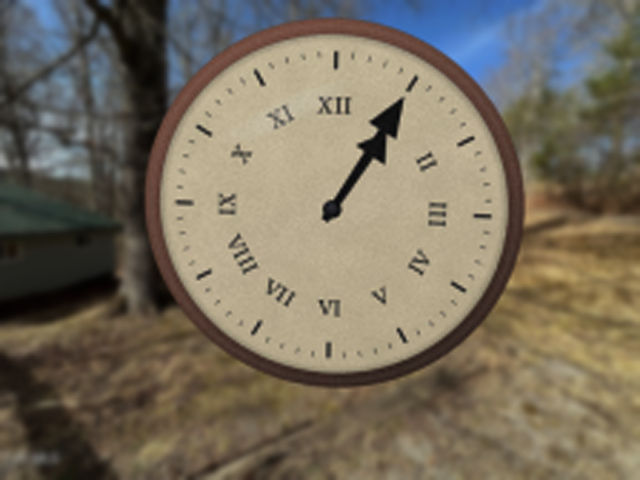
1:05
